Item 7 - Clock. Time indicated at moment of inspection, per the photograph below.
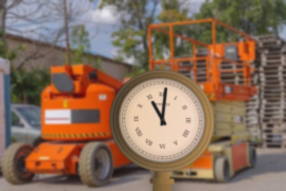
11:01
